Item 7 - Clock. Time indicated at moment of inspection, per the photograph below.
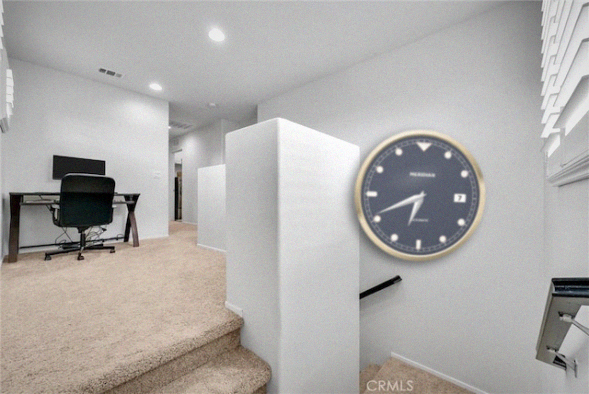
6:41
